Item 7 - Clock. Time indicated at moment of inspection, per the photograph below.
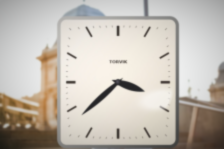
3:38
